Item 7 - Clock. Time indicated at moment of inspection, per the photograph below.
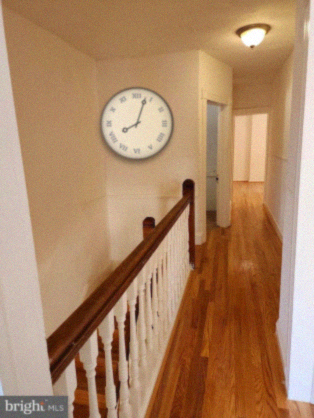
8:03
